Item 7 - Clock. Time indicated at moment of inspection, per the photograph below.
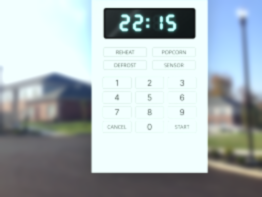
22:15
